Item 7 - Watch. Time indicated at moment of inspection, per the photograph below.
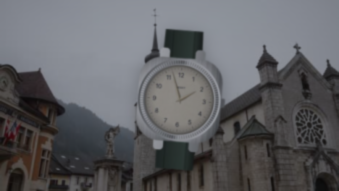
1:57
